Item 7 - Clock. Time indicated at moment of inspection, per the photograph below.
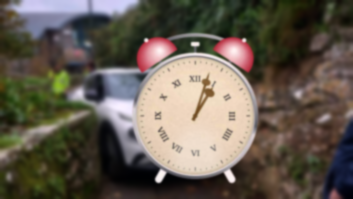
1:03
